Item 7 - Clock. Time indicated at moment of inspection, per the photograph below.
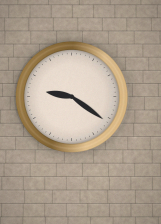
9:21
